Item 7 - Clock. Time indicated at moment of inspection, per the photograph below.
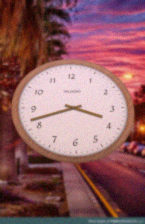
3:42
